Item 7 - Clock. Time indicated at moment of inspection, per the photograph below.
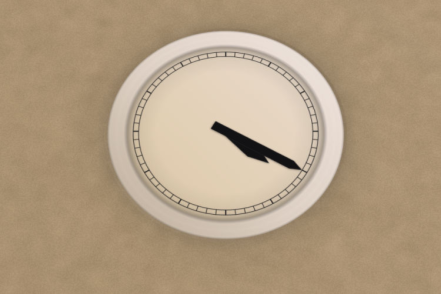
4:20
